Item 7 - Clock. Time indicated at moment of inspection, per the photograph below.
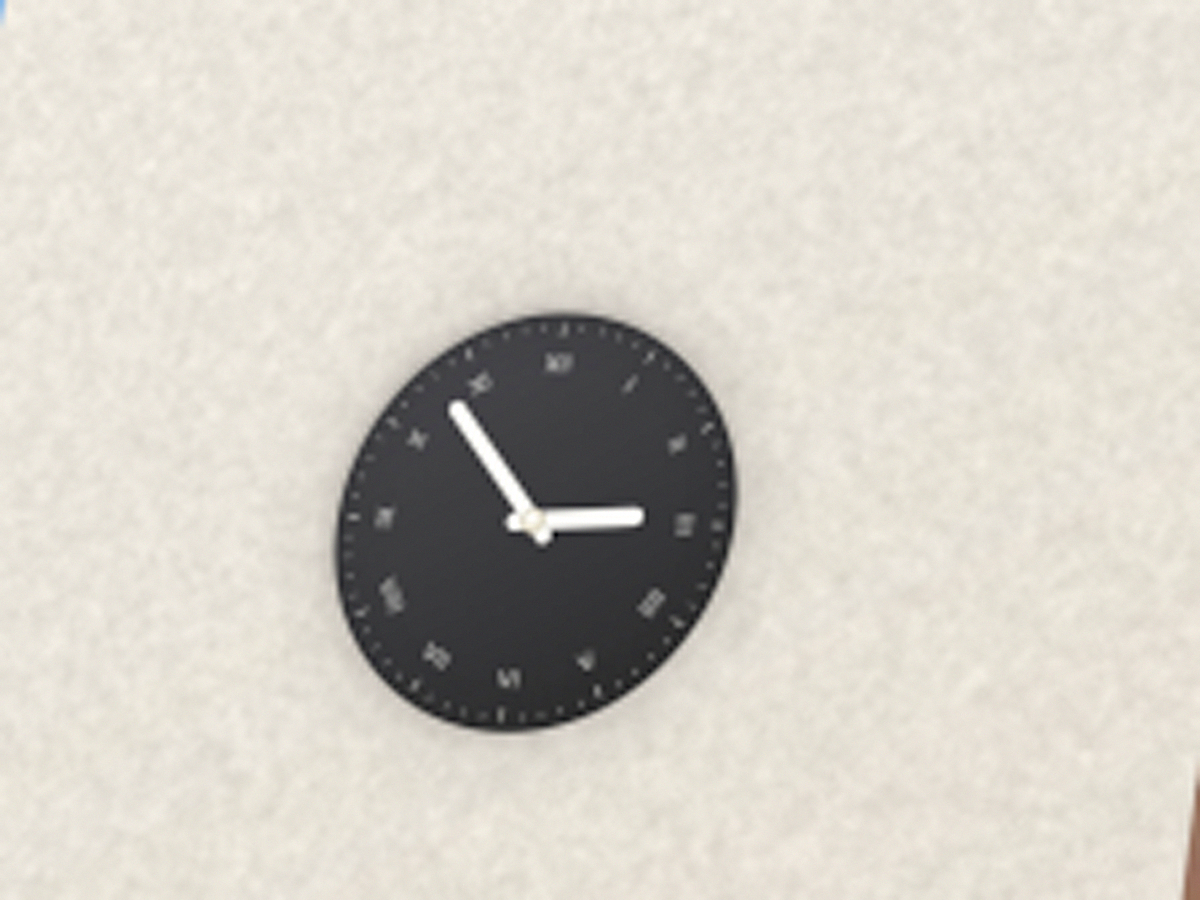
2:53
